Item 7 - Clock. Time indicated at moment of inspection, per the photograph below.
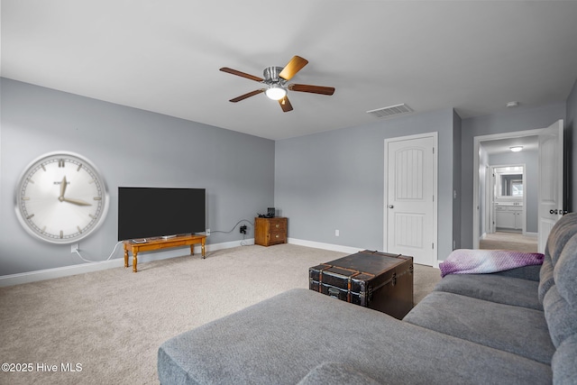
12:17
